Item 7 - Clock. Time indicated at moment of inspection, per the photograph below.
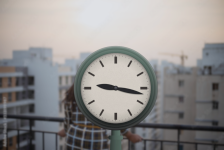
9:17
